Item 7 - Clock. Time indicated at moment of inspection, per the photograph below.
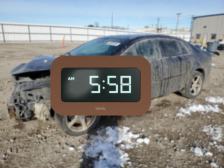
5:58
